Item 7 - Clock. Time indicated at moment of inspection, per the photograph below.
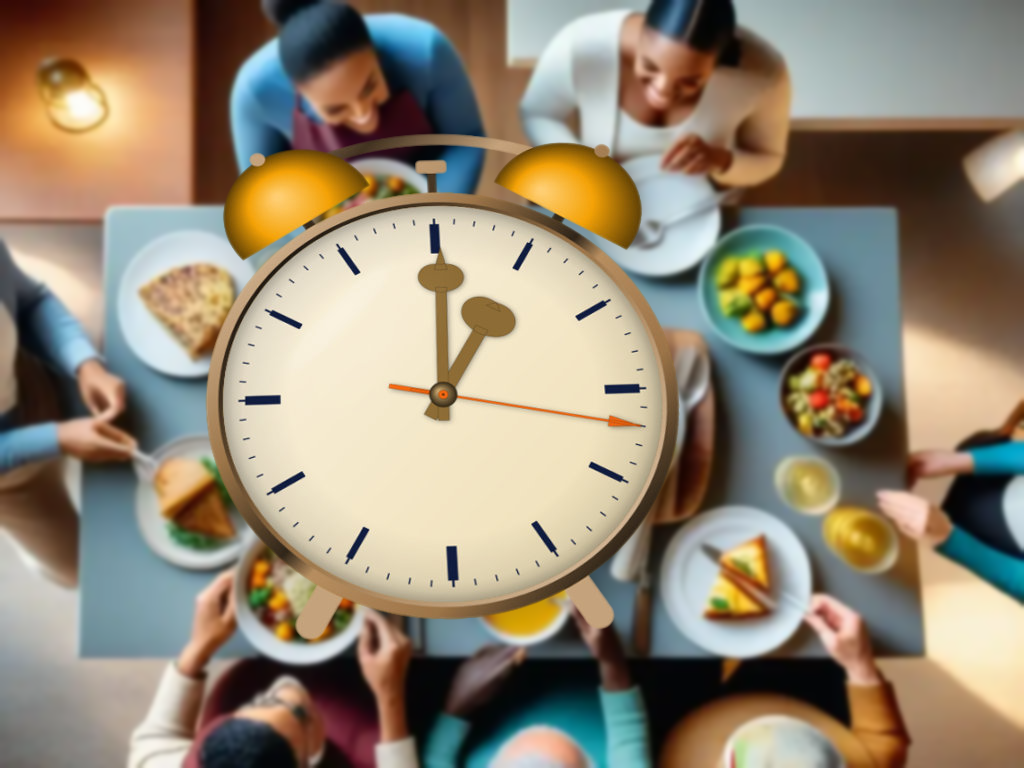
1:00:17
